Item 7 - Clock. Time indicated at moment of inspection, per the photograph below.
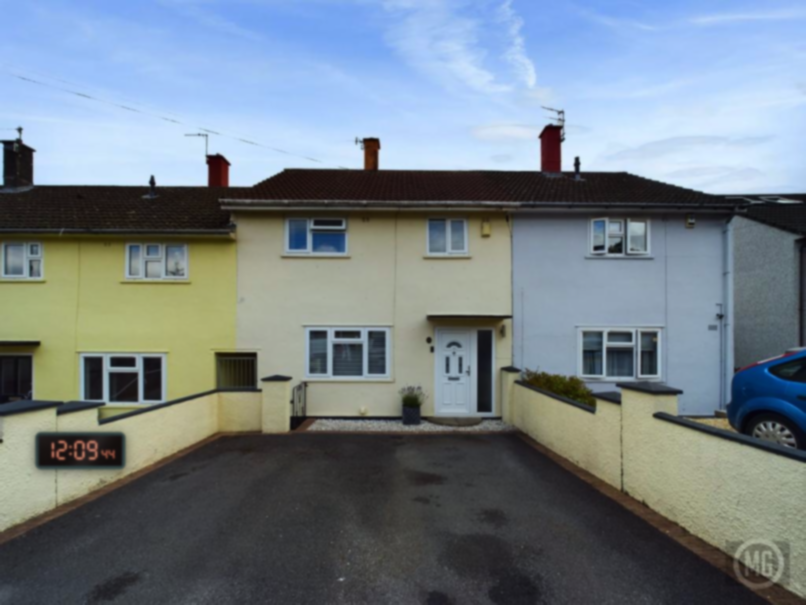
12:09
